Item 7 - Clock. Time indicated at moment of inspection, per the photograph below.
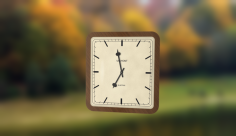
6:58
